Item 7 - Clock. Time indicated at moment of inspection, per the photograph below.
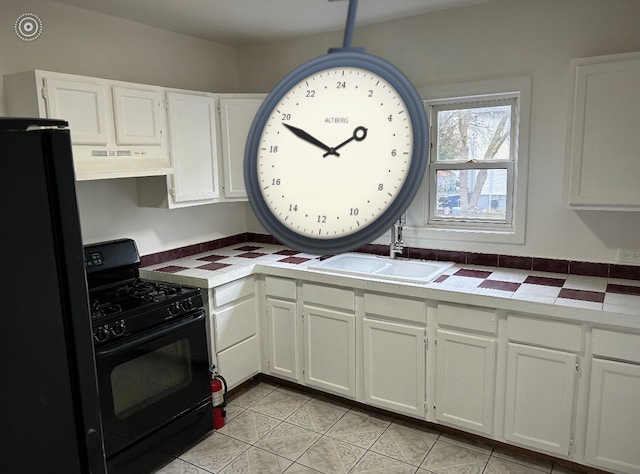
3:49
